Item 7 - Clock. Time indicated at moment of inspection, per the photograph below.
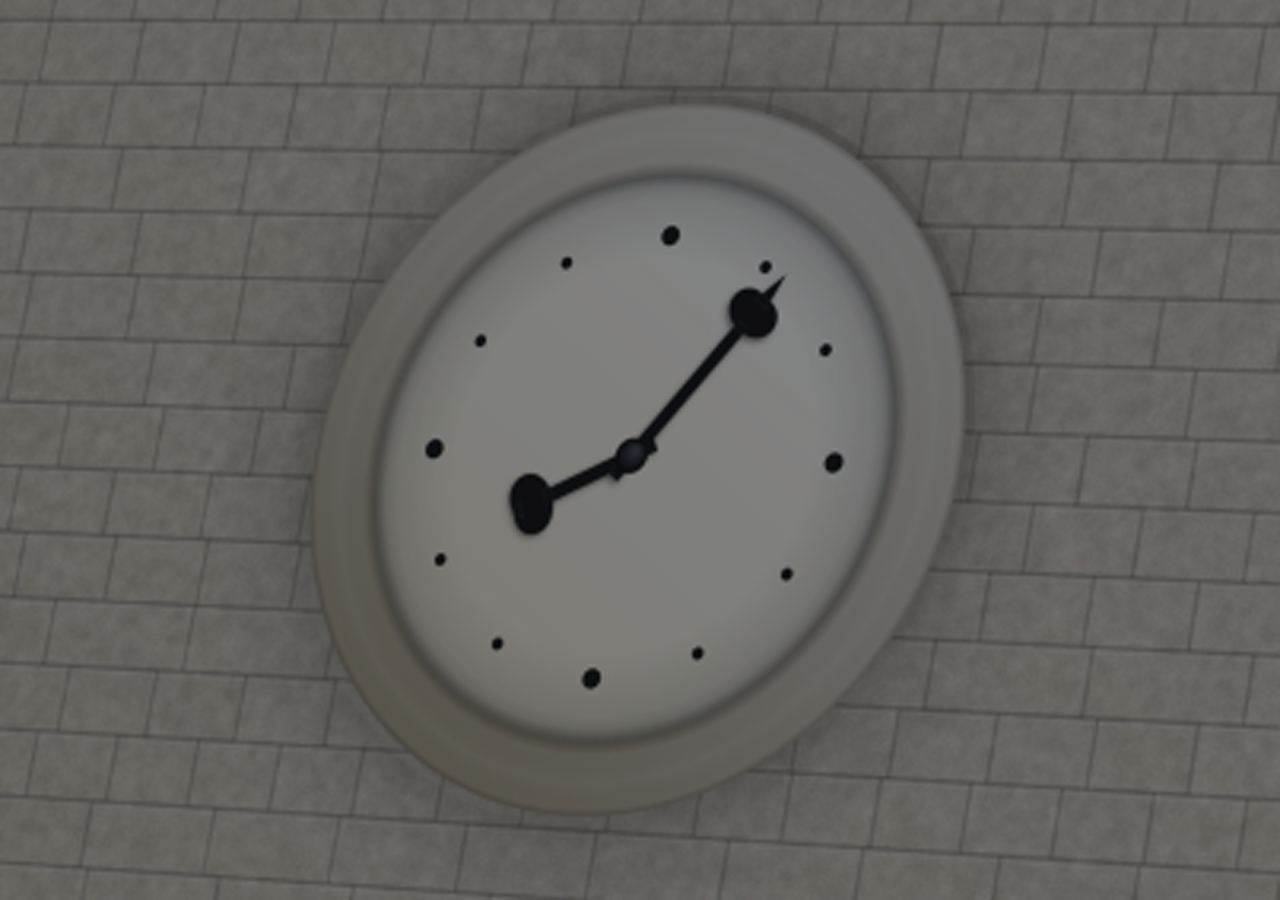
8:06
